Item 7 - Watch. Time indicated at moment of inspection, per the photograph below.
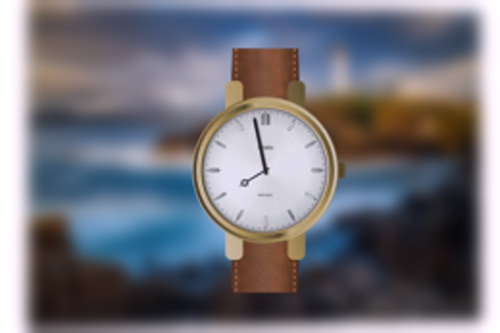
7:58
